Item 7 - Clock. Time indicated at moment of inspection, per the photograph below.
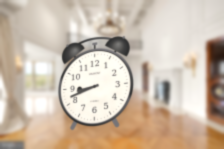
8:42
